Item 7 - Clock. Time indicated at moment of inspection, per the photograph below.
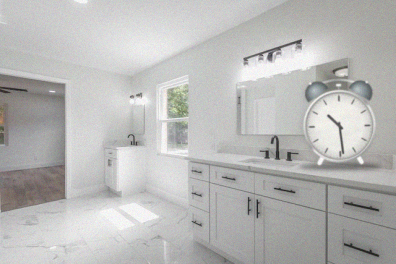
10:29
